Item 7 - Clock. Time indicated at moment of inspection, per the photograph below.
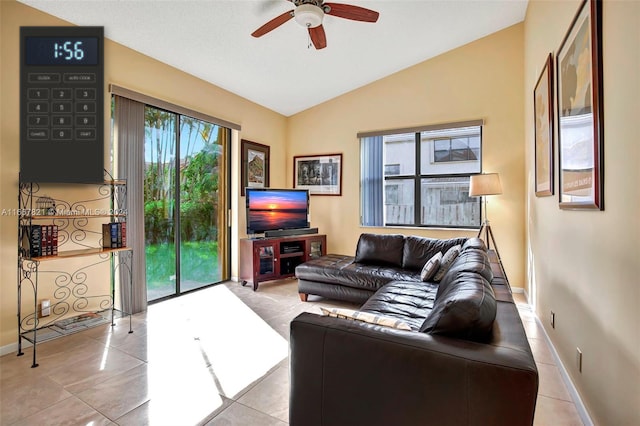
1:56
